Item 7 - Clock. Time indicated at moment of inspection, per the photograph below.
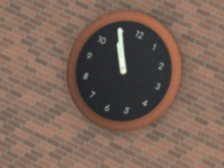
10:55
